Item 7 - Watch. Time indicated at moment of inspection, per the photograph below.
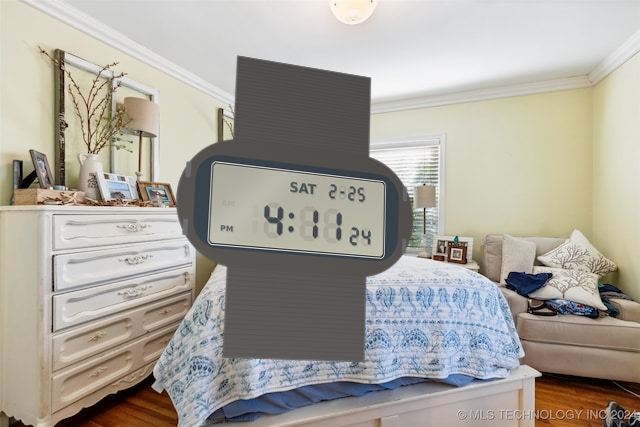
4:11:24
